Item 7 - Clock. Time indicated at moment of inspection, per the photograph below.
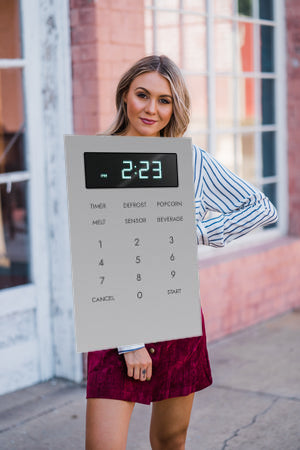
2:23
